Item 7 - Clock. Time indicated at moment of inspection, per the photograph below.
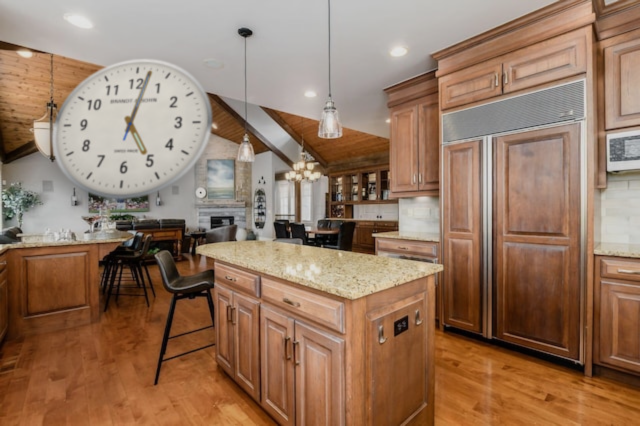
5:02:02
